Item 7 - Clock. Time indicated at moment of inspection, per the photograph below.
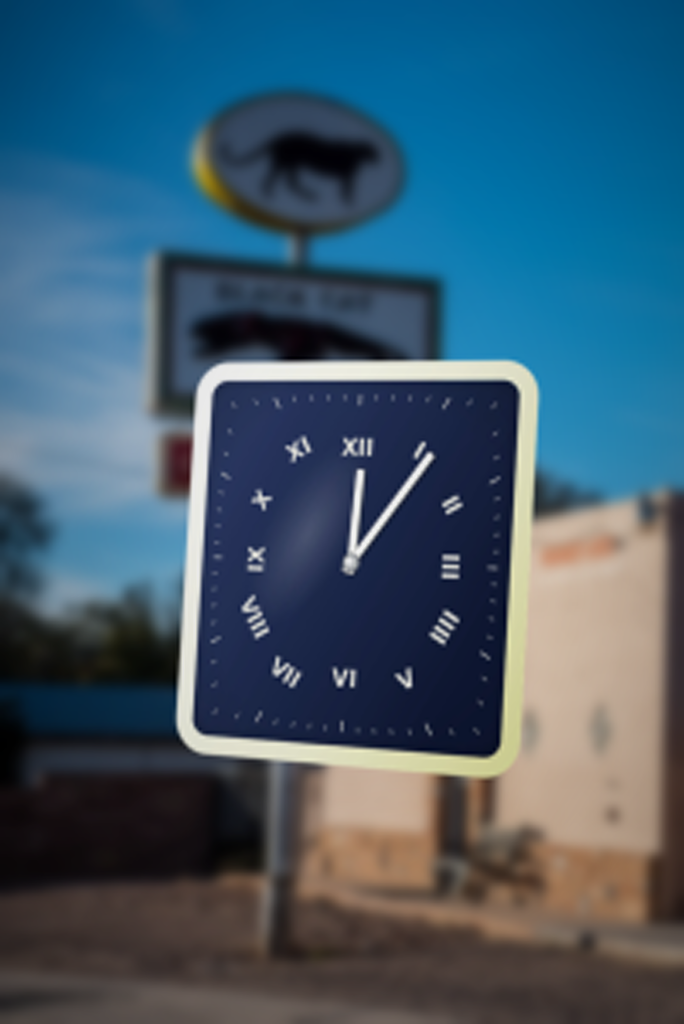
12:06
